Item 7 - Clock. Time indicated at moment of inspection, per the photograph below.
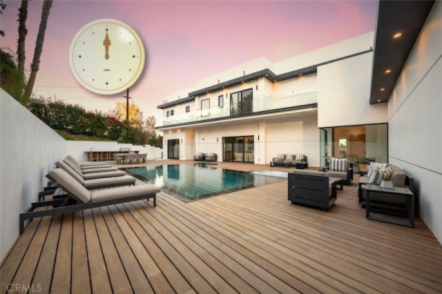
12:00
